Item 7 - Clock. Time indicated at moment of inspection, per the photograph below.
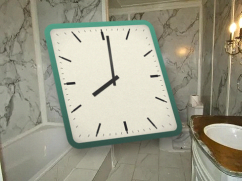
8:01
